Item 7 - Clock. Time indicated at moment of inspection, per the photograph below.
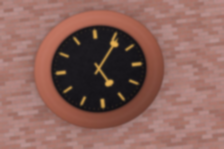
5:06
